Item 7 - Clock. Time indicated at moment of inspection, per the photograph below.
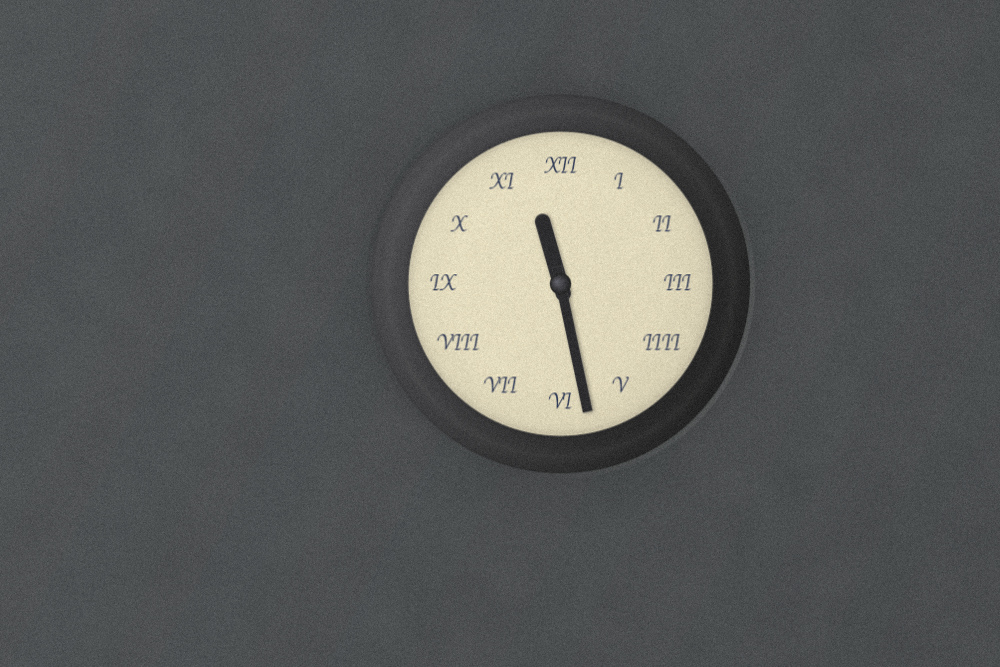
11:28
